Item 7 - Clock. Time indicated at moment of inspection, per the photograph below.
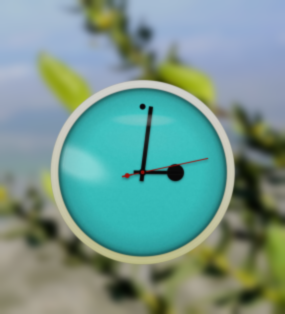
3:01:13
